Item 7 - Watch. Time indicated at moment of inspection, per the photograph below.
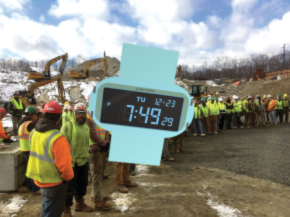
7:49
